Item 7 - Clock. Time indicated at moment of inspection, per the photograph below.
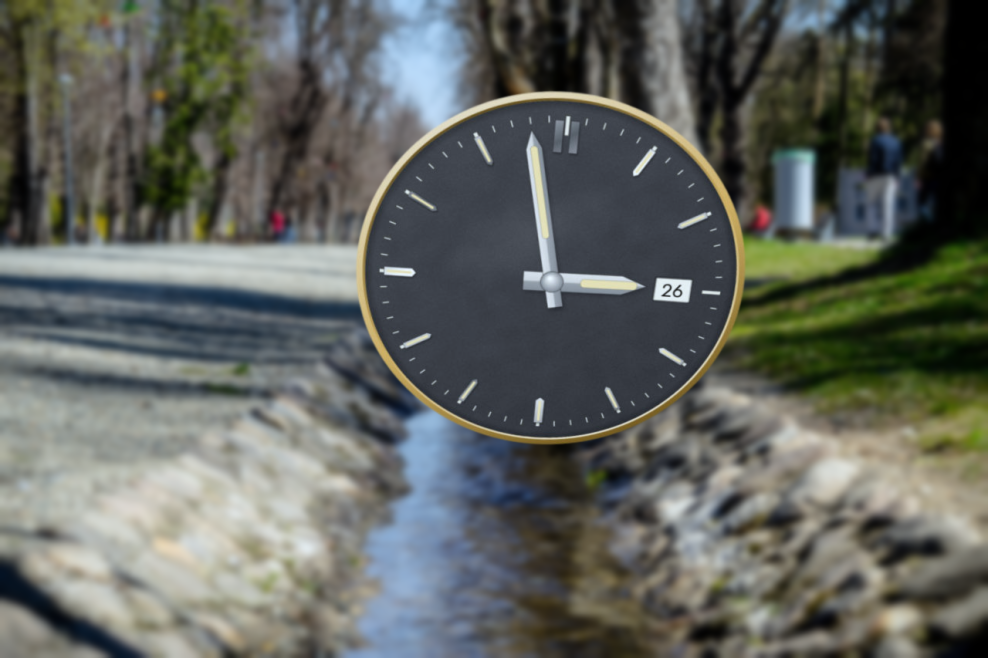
2:58
